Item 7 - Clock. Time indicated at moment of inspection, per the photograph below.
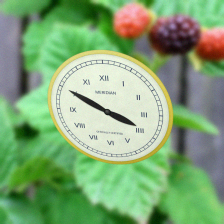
3:50
